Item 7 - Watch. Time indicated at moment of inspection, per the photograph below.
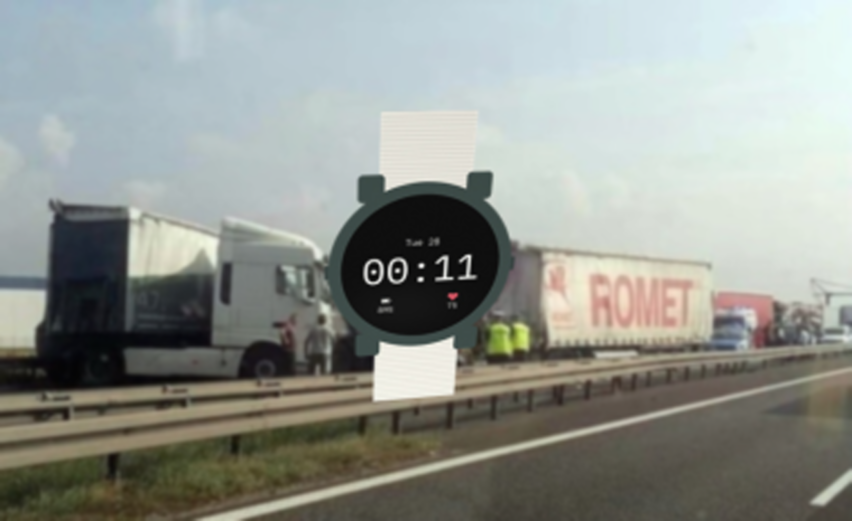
0:11
